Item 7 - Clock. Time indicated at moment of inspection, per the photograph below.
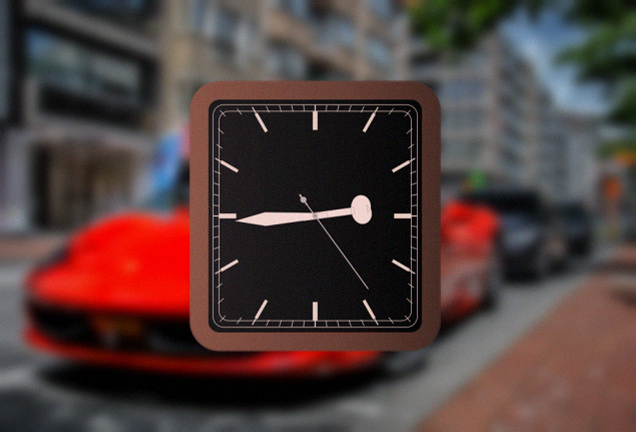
2:44:24
